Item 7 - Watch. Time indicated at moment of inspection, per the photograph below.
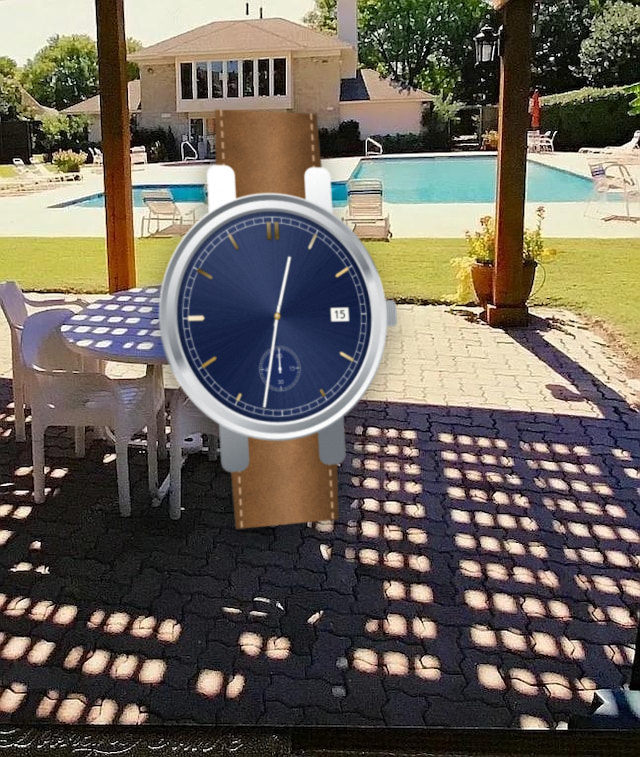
12:32
